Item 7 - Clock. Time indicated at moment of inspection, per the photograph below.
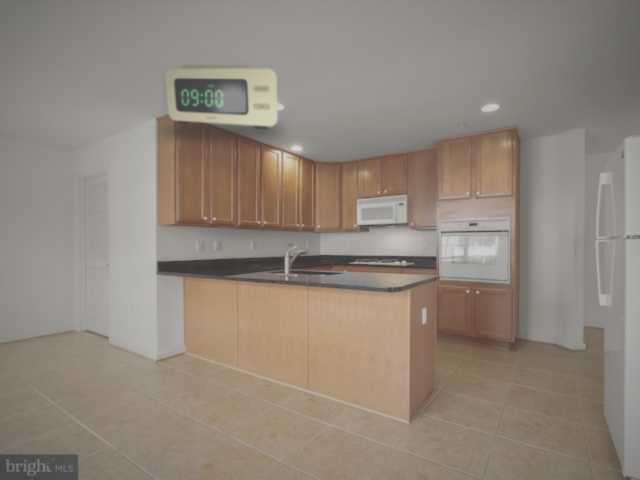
9:00
